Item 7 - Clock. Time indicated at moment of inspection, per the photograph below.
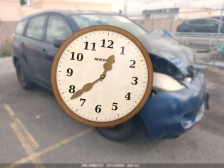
12:38
